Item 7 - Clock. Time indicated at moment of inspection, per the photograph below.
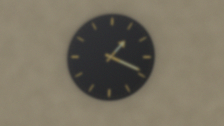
1:19
